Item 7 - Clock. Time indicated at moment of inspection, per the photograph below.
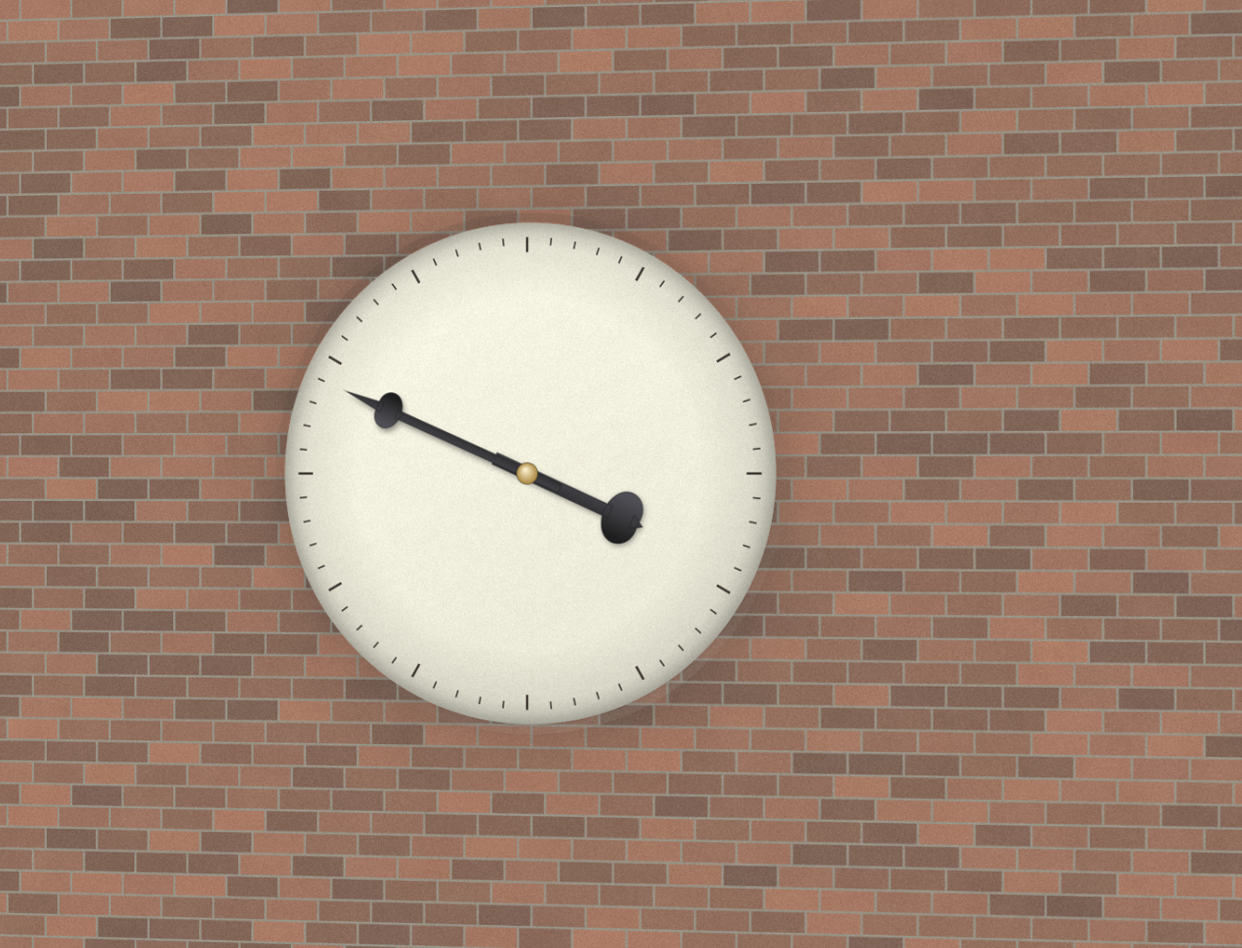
3:49
